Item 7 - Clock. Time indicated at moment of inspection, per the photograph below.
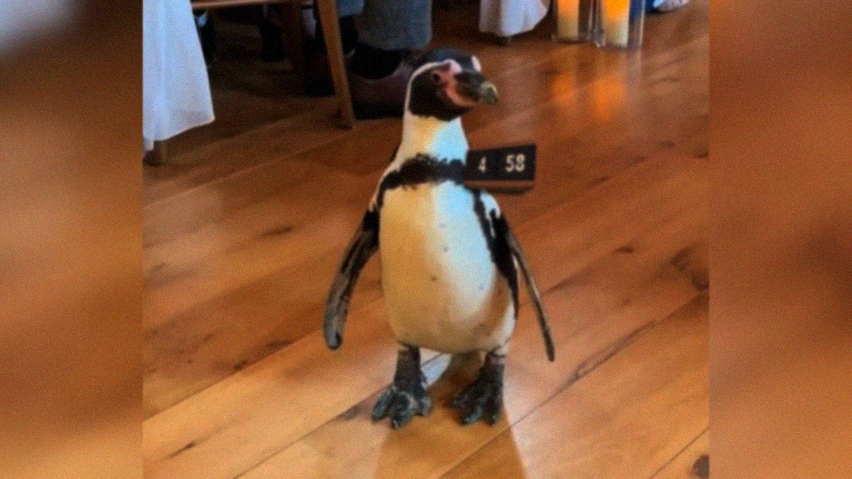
4:58
